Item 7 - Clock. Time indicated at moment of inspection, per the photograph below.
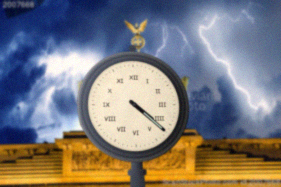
4:22
